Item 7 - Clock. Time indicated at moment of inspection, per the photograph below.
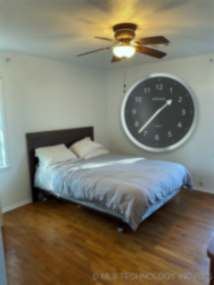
1:37
